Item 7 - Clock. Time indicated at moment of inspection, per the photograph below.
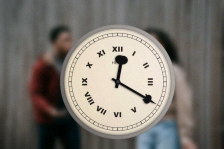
12:20
